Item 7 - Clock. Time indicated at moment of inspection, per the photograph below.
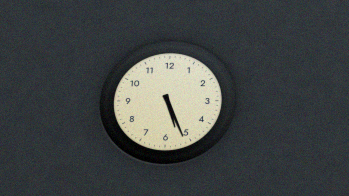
5:26
